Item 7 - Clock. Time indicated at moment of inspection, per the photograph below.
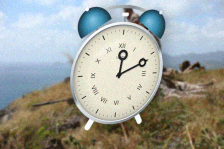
12:11
